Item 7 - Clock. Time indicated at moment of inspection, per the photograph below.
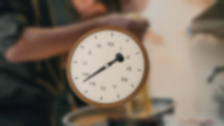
1:38
